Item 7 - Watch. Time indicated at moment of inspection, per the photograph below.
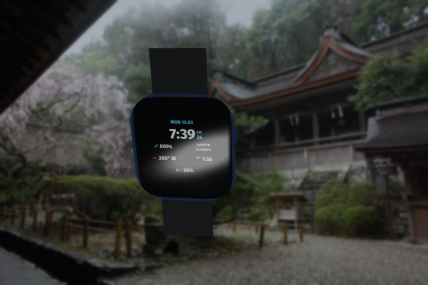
7:39
